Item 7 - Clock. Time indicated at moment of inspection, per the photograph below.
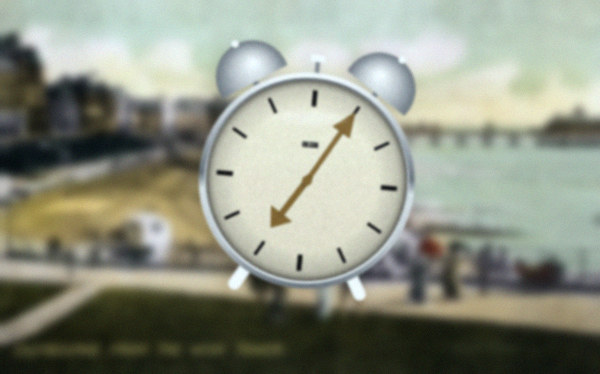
7:05
